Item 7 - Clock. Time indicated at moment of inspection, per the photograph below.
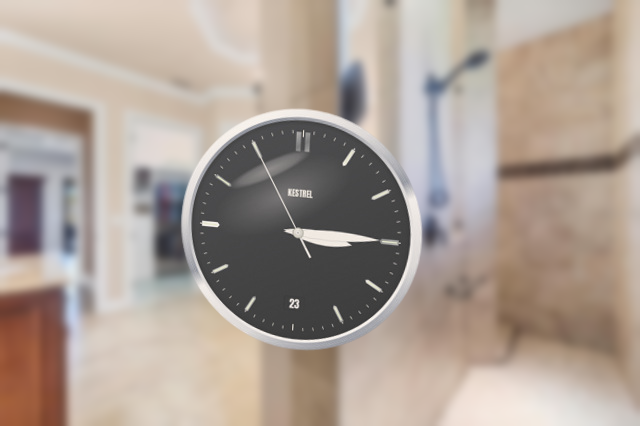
3:14:55
